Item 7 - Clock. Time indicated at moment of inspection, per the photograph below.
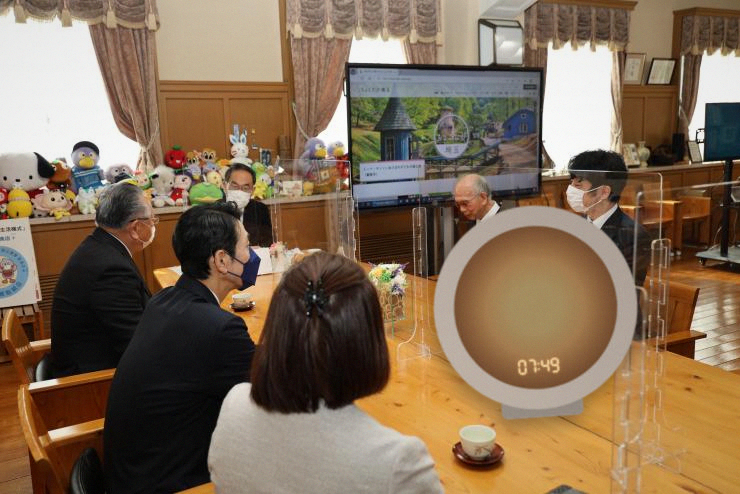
7:49
